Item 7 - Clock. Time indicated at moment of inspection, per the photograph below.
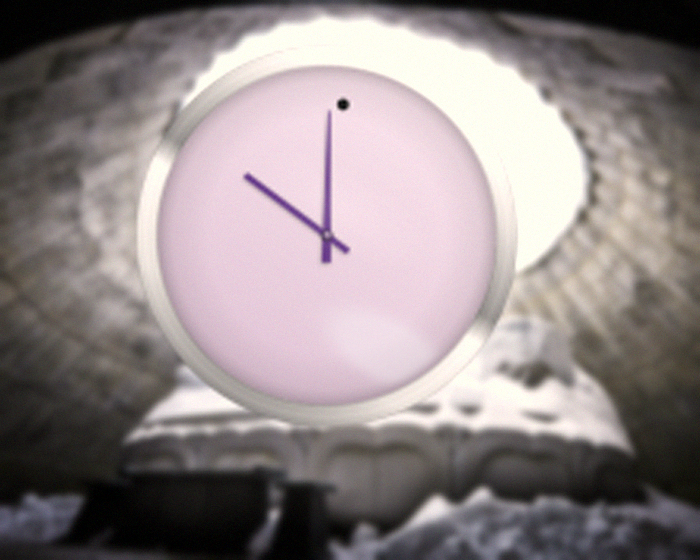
9:59
